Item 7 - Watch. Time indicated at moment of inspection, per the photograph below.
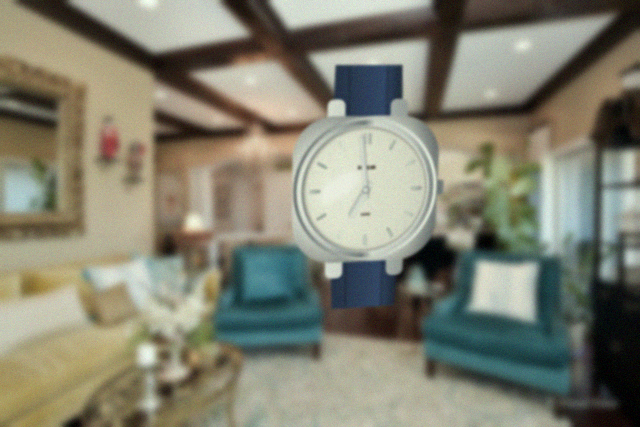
6:59
